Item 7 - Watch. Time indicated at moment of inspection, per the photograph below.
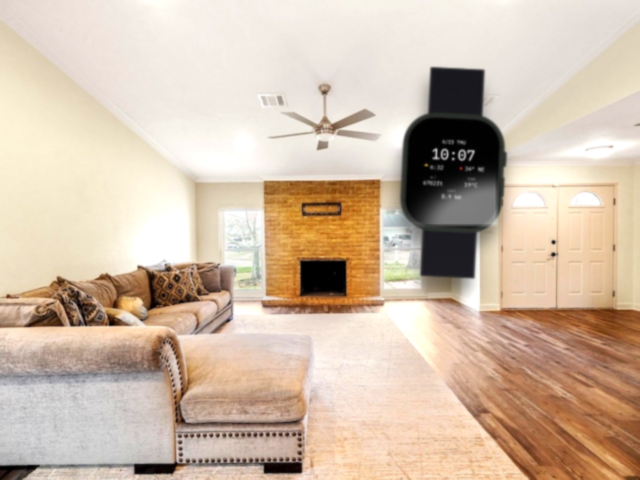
10:07
